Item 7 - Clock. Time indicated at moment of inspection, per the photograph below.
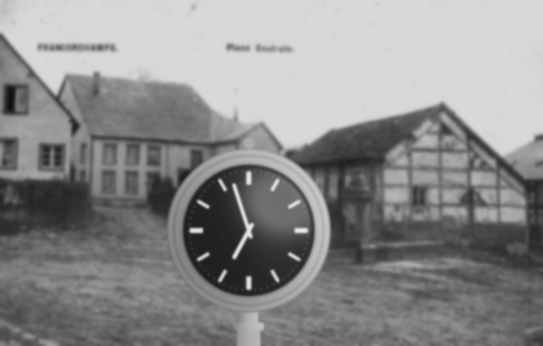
6:57
